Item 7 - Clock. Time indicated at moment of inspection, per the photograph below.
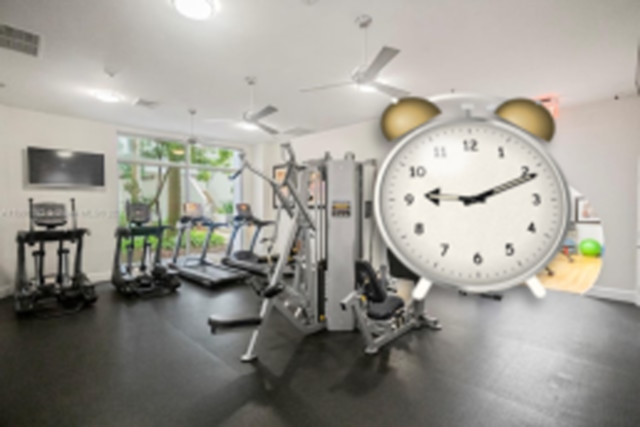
9:11
